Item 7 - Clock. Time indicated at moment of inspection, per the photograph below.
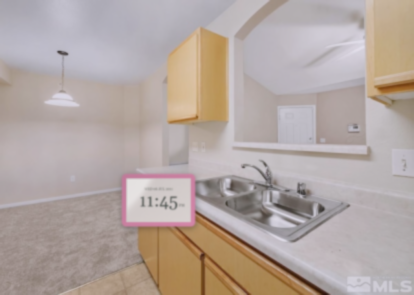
11:45
